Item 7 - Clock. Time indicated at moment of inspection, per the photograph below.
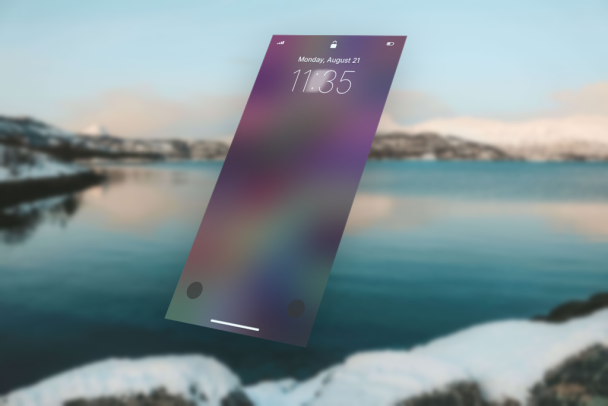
11:35
